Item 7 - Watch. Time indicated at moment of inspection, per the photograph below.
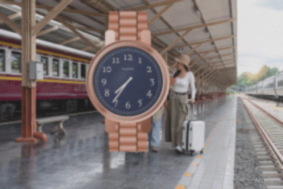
7:36
